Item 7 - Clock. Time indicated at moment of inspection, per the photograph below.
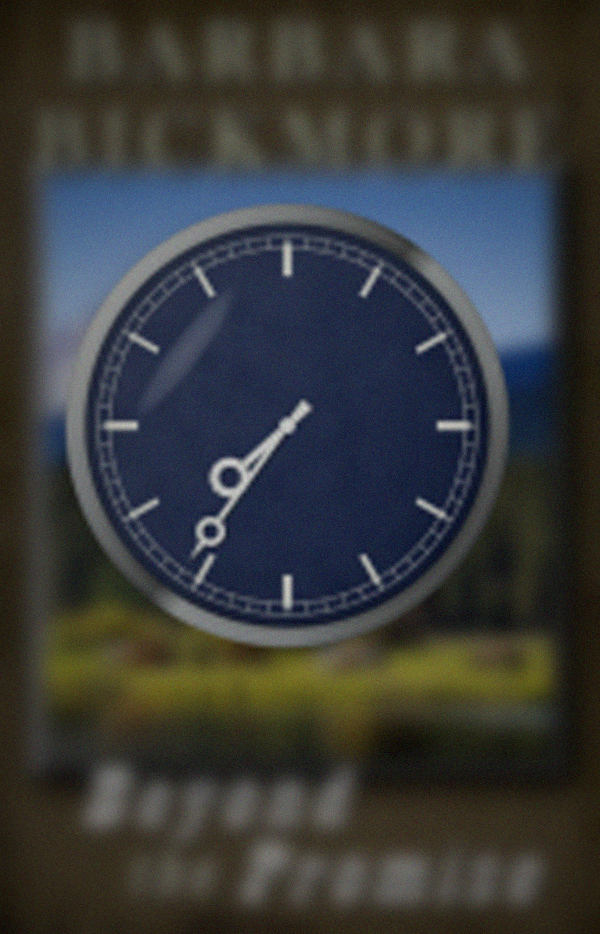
7:36
